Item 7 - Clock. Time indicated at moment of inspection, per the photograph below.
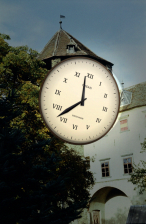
11:37
